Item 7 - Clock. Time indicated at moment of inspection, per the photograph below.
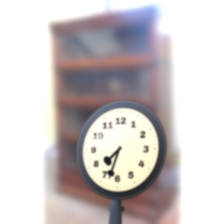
7:33
